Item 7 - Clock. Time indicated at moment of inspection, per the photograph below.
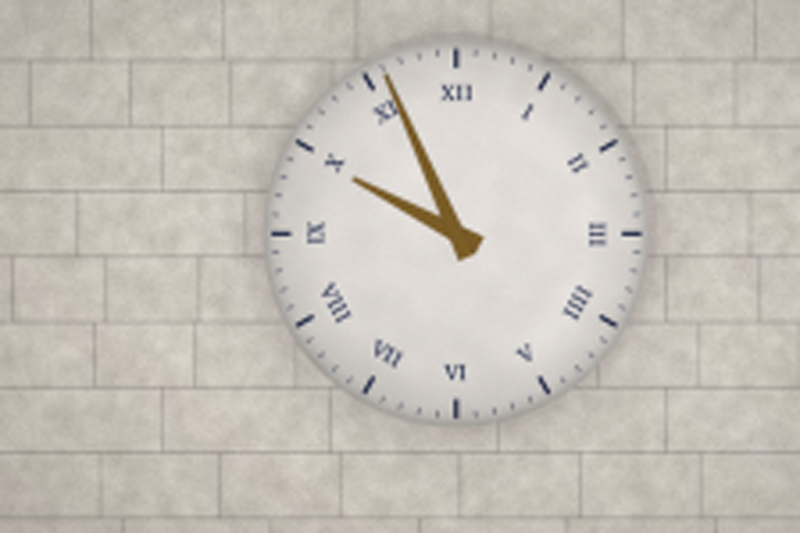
9:56
